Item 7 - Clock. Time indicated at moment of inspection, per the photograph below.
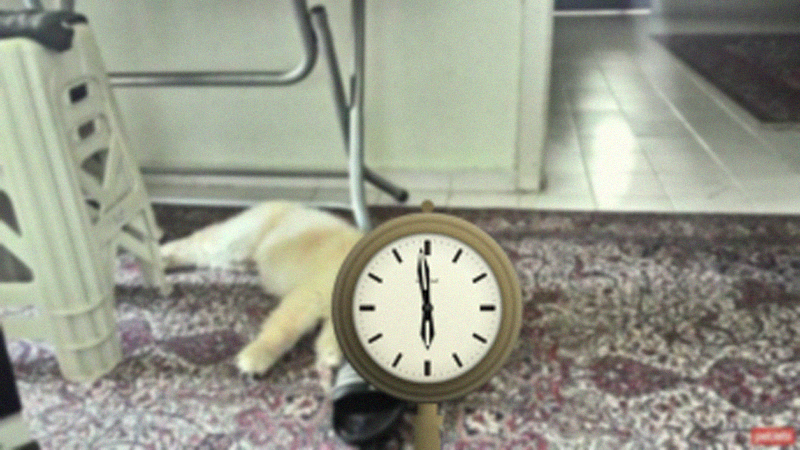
5:59
